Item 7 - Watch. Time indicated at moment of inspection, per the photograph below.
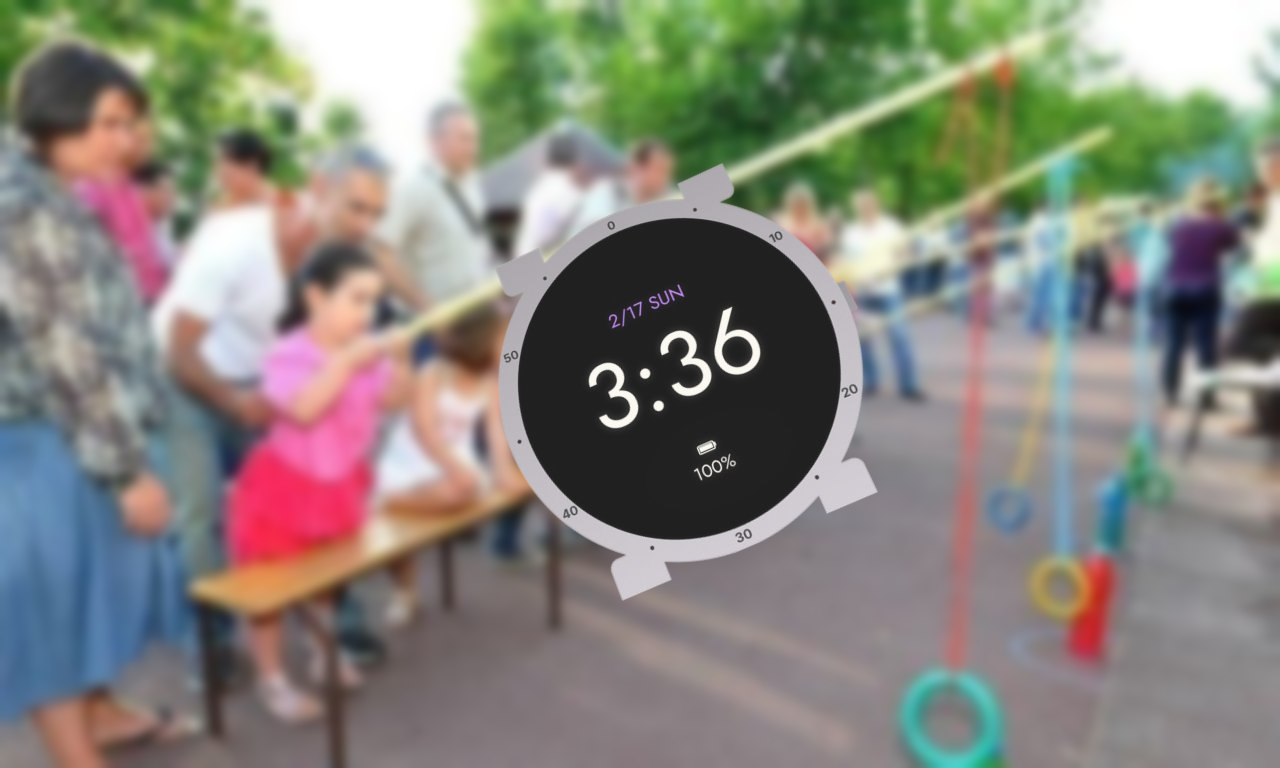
3:36
